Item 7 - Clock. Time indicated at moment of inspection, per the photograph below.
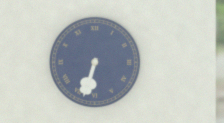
6:33
